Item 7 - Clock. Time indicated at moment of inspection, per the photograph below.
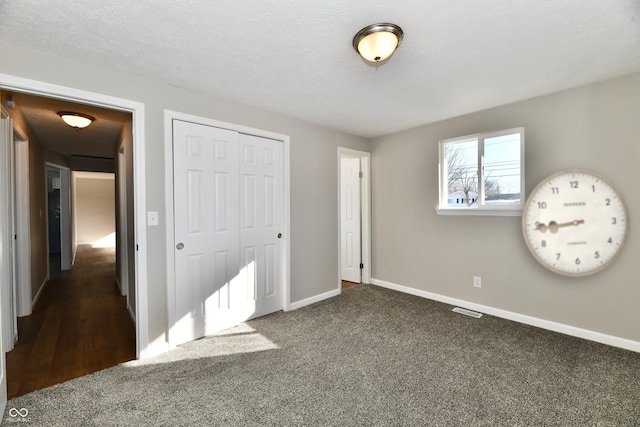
8:44
